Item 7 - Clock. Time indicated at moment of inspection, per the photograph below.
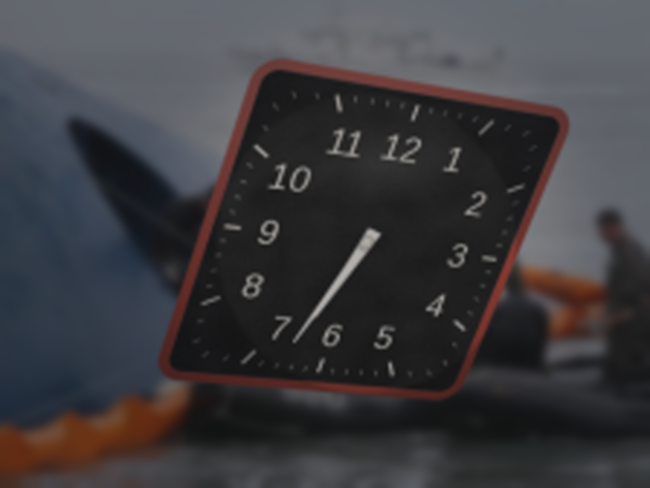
6:33
